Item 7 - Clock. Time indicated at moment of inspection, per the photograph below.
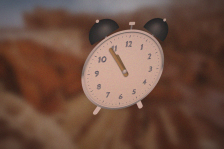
10:54
